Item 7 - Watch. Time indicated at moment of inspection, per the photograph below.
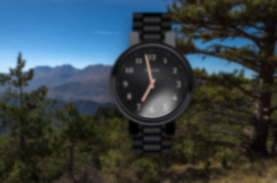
6:58
